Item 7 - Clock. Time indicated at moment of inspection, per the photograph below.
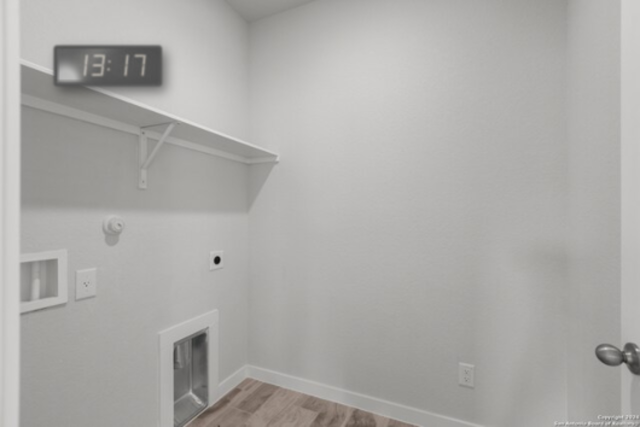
13:17
